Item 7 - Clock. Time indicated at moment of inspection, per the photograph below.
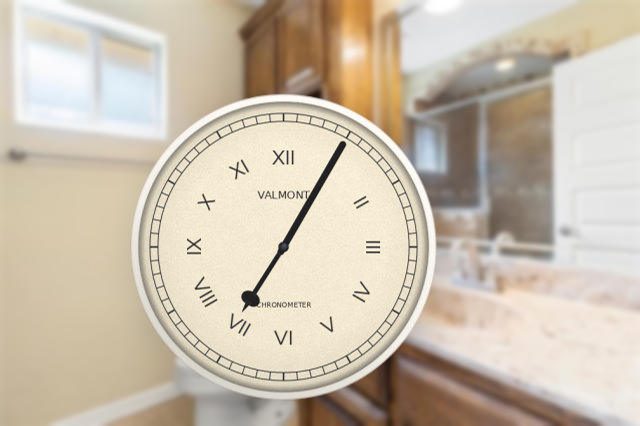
7:05
